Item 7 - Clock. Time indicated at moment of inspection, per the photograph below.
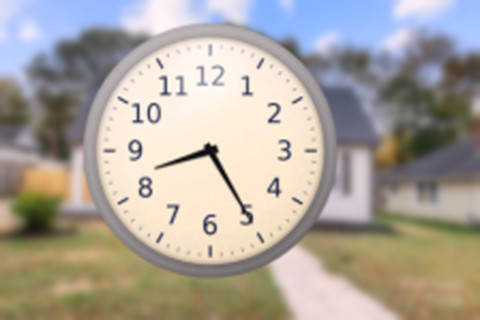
8:25
